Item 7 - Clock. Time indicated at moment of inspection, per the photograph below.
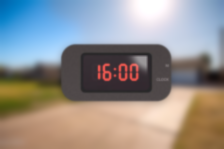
16:00
